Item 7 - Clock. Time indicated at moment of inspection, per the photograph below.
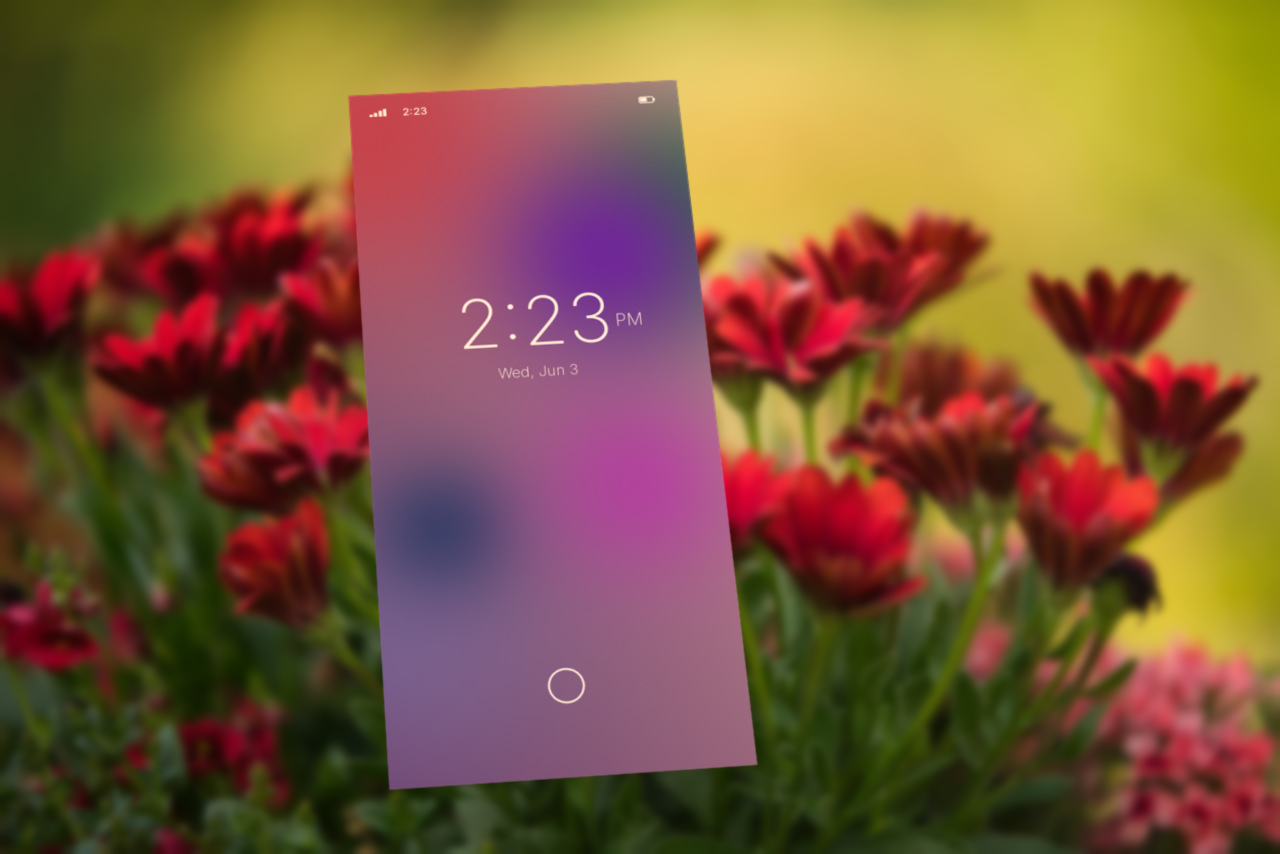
2:23
